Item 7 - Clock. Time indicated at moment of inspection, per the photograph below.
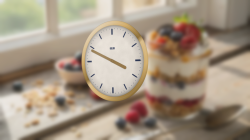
3:49
